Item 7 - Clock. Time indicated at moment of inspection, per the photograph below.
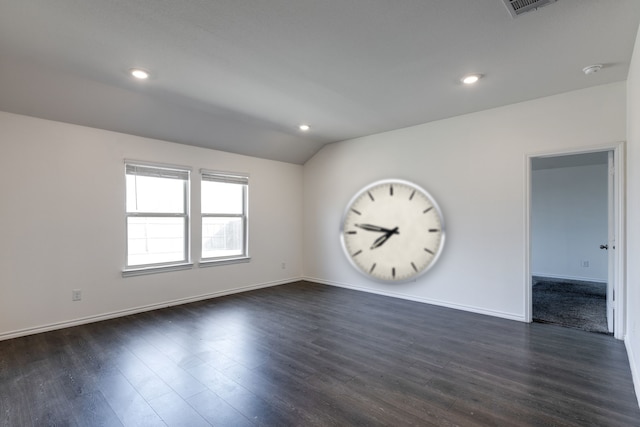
7:47
